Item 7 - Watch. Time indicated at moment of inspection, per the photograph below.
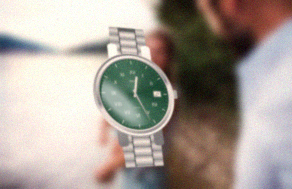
12:26
